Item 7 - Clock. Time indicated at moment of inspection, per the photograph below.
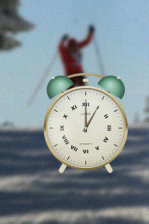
1:00
